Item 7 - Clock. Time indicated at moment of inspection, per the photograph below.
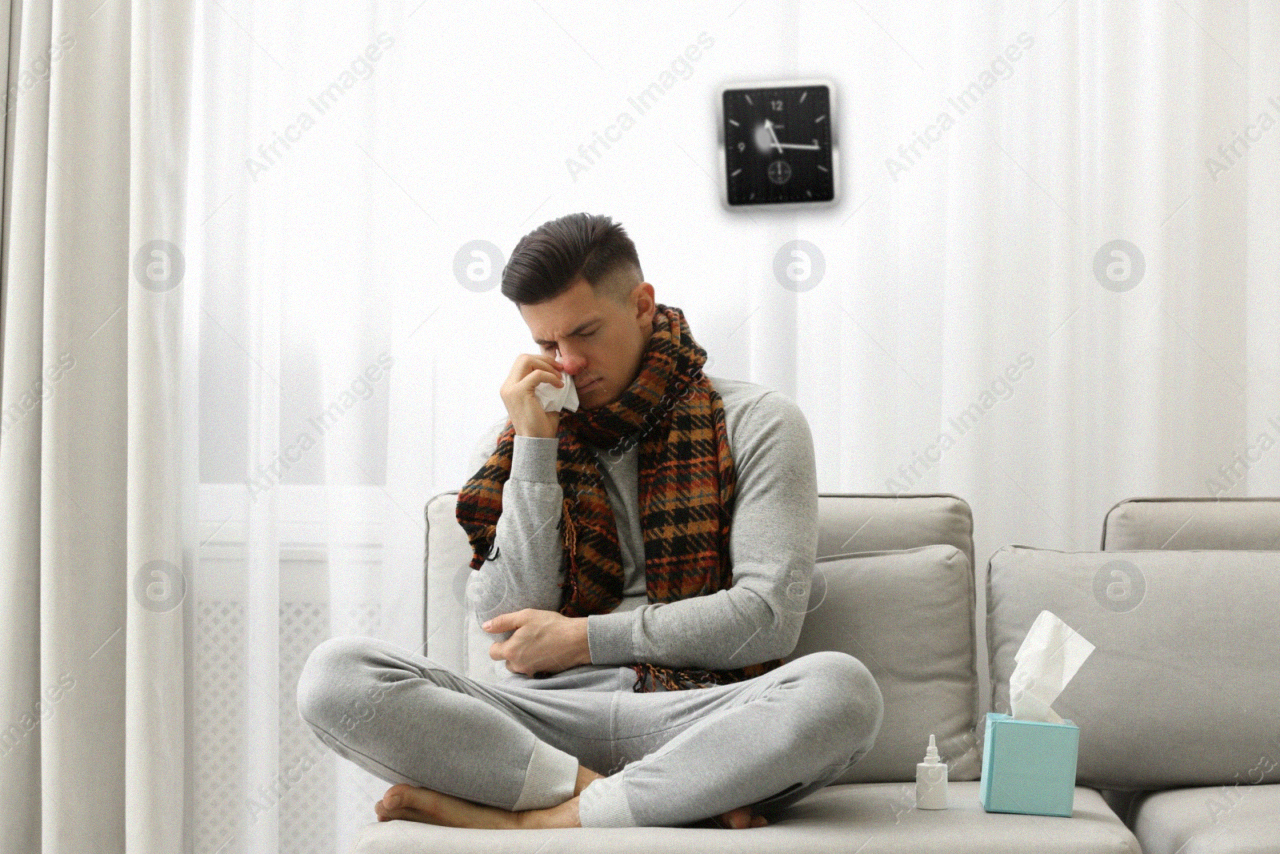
11:16
